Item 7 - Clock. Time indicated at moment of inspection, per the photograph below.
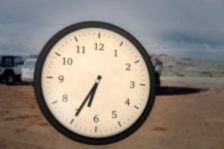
6:35
